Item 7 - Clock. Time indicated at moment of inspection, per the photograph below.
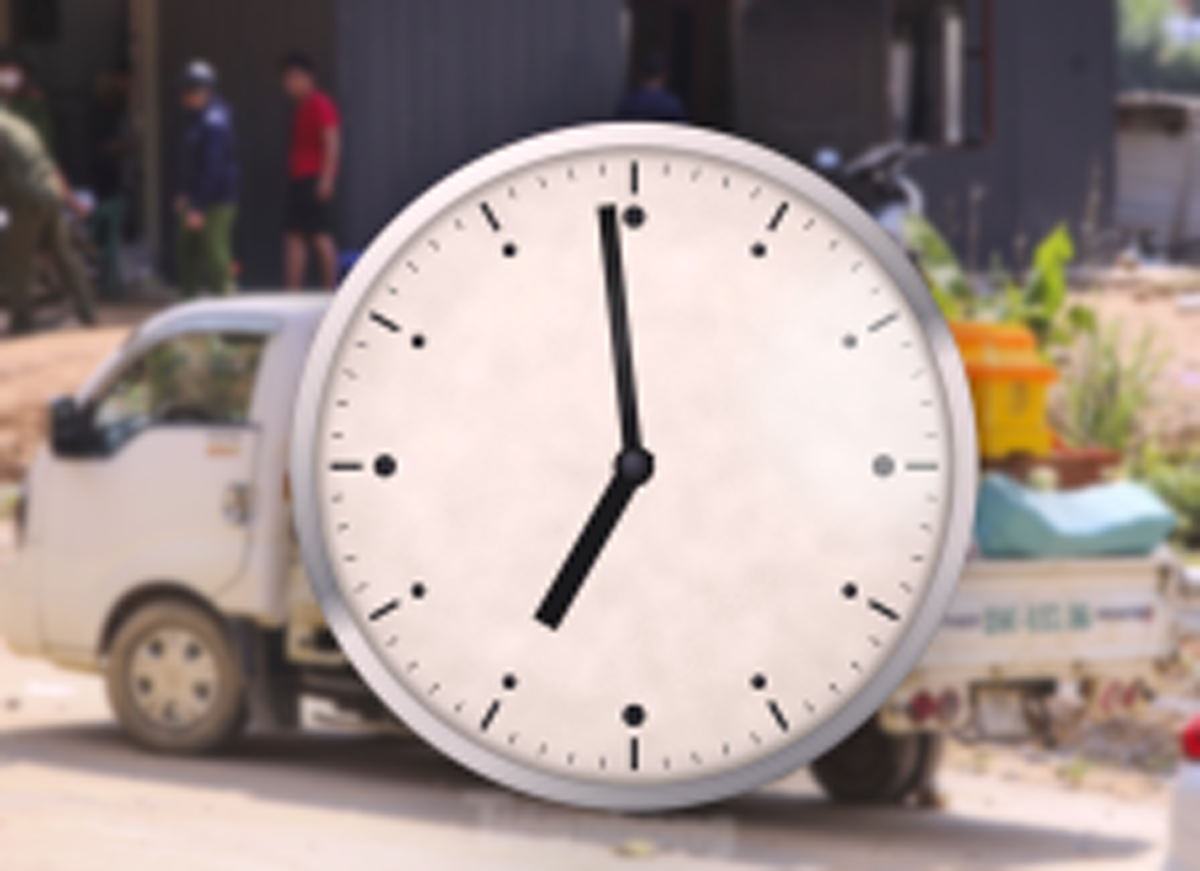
6:59
